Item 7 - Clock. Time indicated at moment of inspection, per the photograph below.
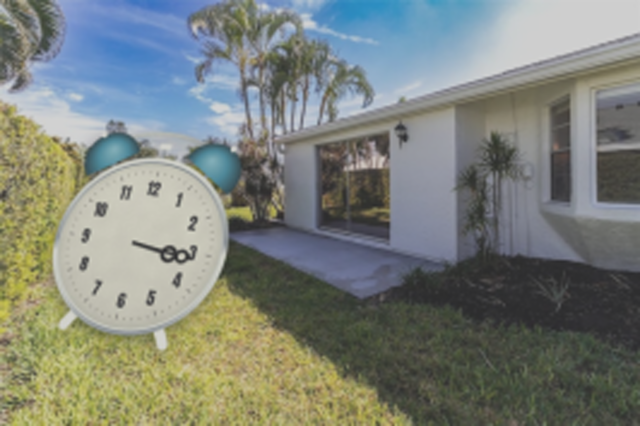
3:16
